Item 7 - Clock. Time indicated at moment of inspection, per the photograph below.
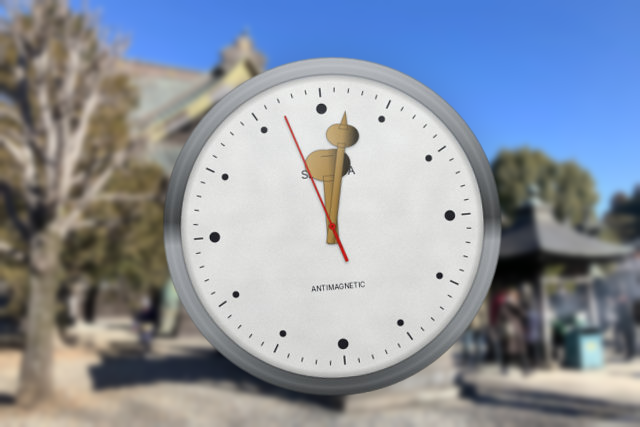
12:01:57
